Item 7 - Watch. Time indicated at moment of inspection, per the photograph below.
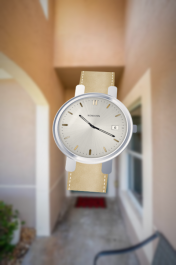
10:19
